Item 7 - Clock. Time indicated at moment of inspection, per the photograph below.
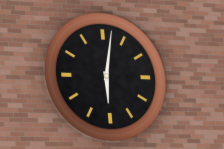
6:02
